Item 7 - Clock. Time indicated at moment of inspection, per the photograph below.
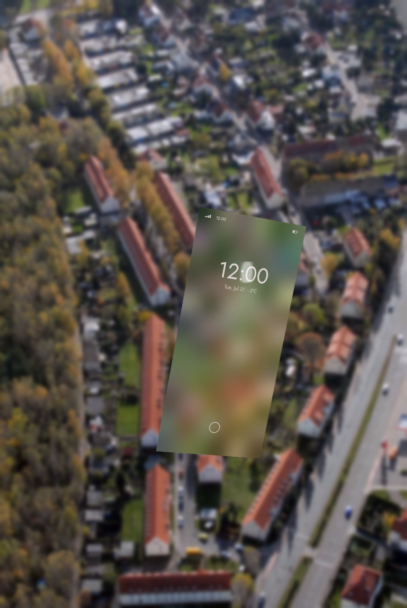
12:00
